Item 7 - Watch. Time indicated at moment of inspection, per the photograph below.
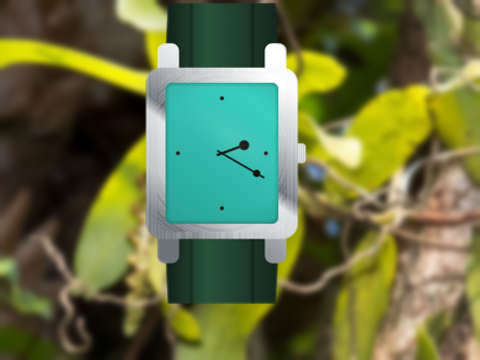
2:20
